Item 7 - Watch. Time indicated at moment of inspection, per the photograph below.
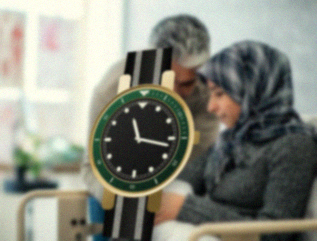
11:17
